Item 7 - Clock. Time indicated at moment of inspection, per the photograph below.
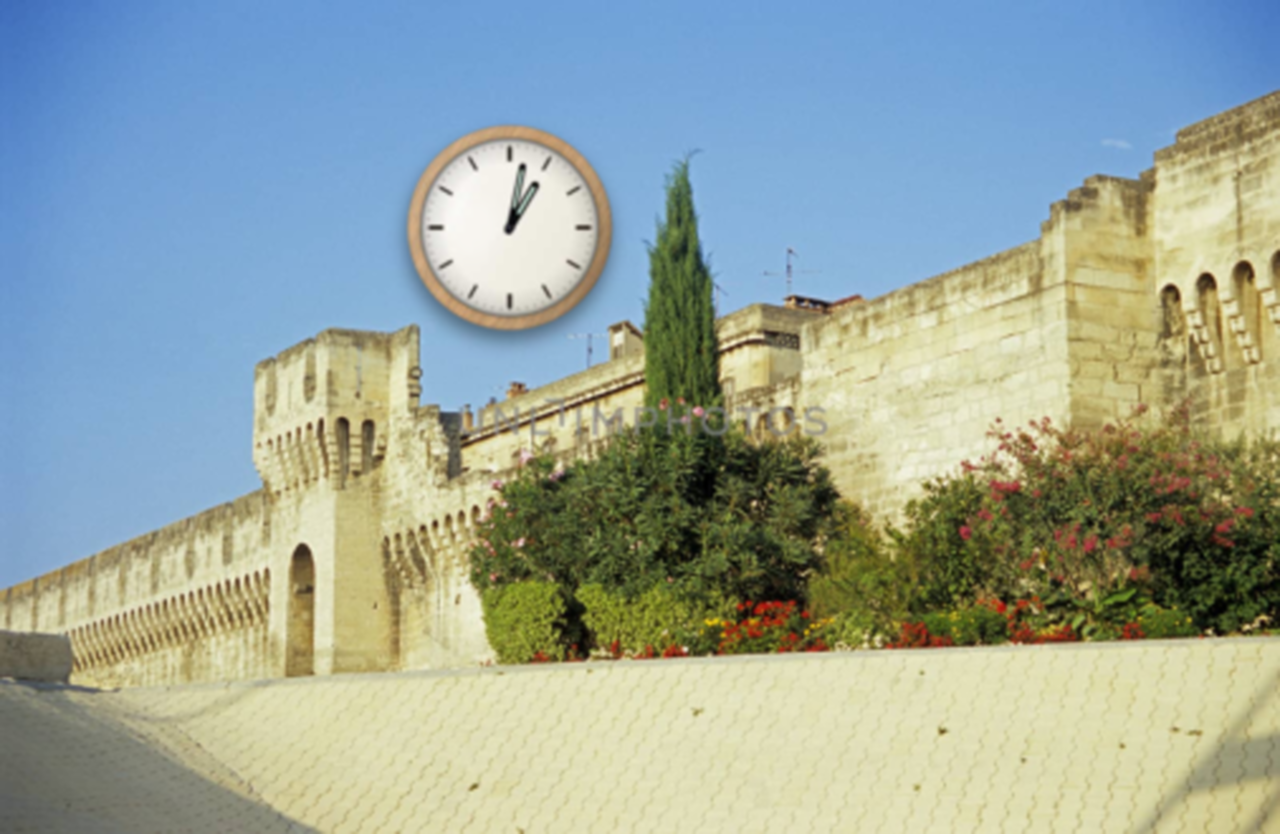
1:02
